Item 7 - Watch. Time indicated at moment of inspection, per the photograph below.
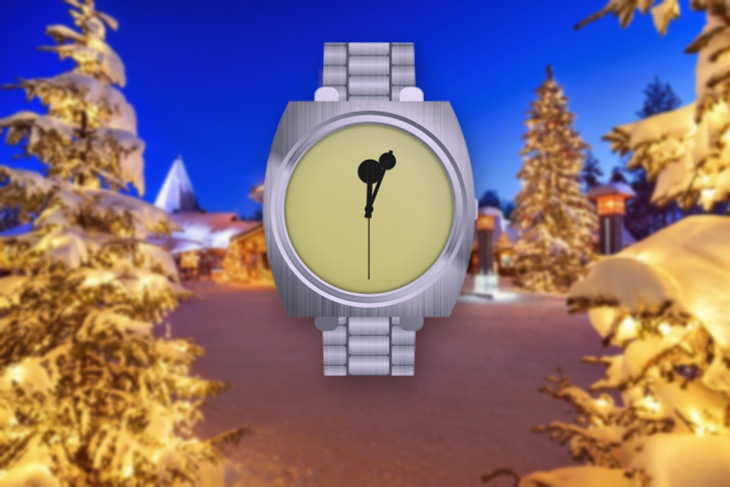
12:03:30
